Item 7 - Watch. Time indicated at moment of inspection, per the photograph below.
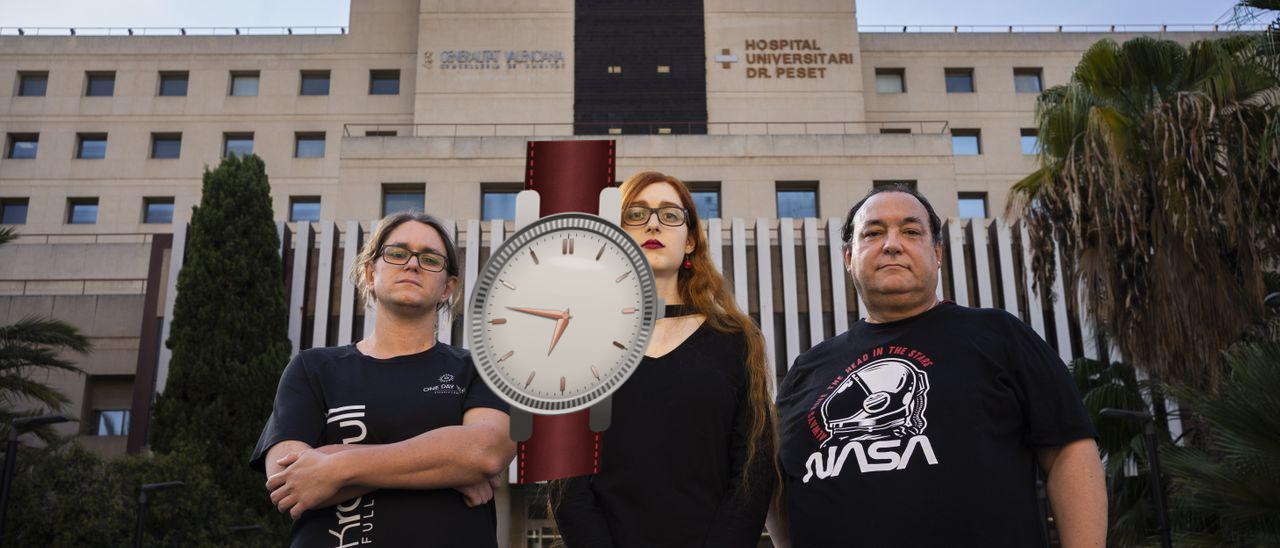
6:47
